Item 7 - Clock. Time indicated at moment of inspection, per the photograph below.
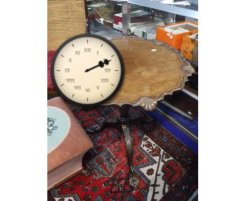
2:11
